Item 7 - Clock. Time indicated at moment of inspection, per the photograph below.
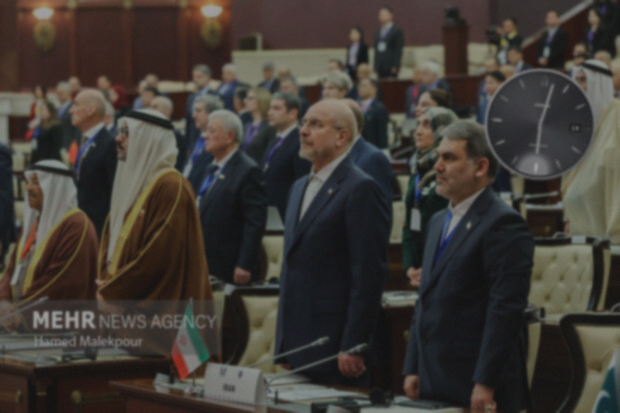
6:02
